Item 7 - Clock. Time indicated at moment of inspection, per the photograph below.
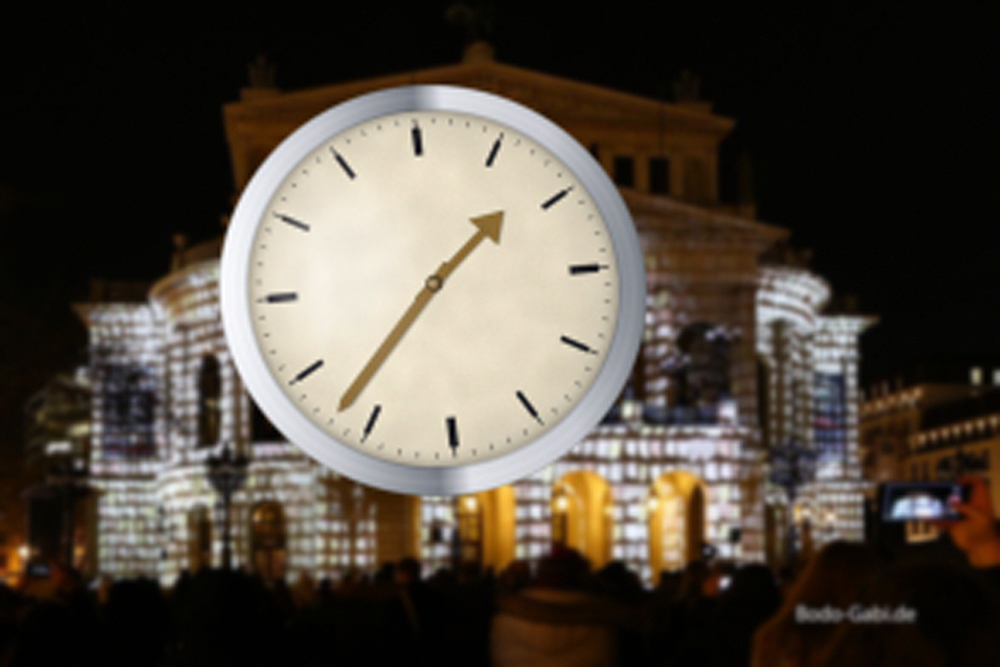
1:37
